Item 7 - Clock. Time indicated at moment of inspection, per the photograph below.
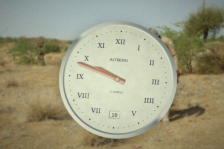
9:48
